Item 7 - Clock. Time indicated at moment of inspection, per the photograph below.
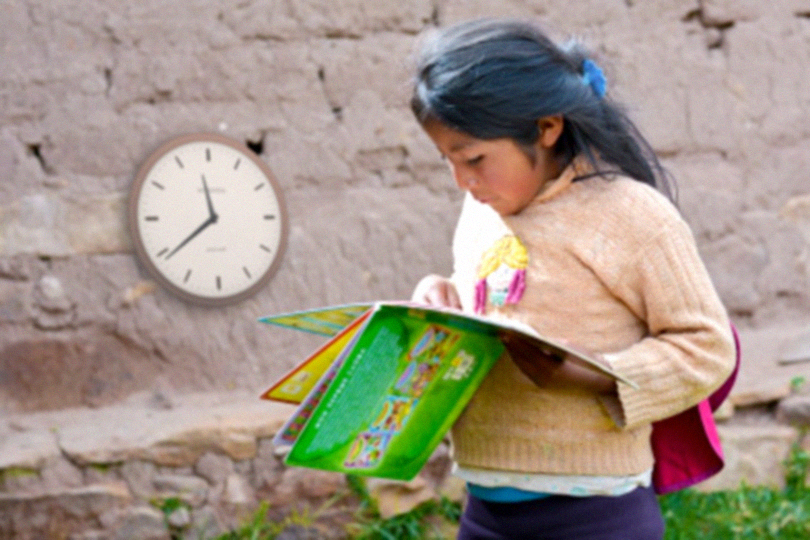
11:39
